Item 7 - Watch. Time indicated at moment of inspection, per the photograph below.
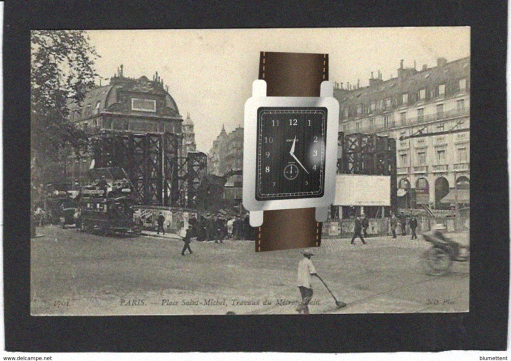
12:23
